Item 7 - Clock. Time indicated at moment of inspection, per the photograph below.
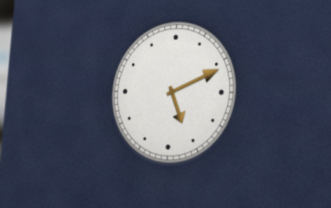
5:11
